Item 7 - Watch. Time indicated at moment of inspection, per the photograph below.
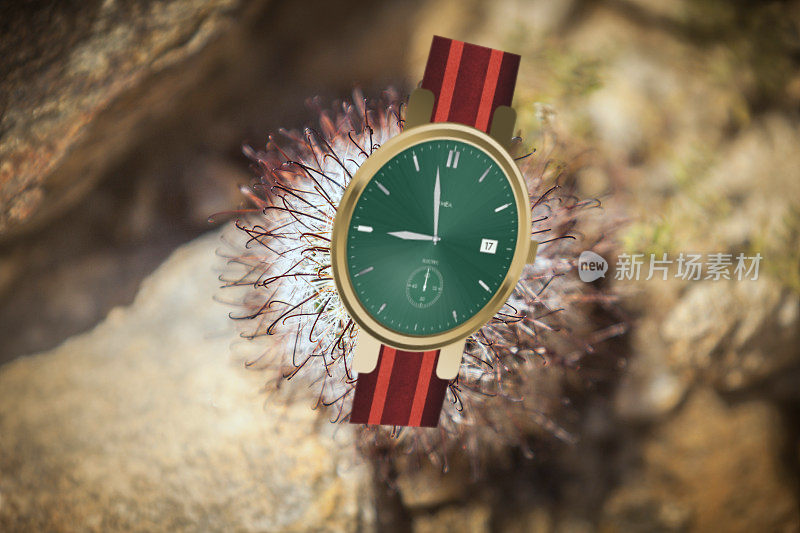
8:58
